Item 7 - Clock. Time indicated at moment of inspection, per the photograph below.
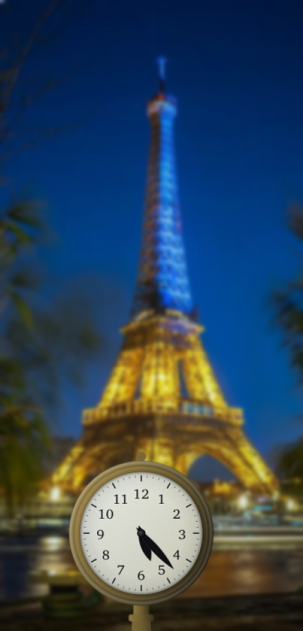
5:23
